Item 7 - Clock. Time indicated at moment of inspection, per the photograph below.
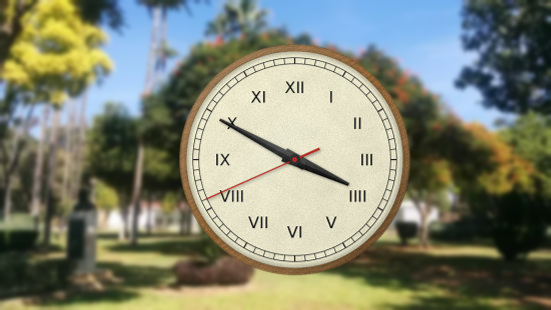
3:49:41
